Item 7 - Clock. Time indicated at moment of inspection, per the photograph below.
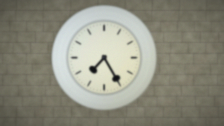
7:25
